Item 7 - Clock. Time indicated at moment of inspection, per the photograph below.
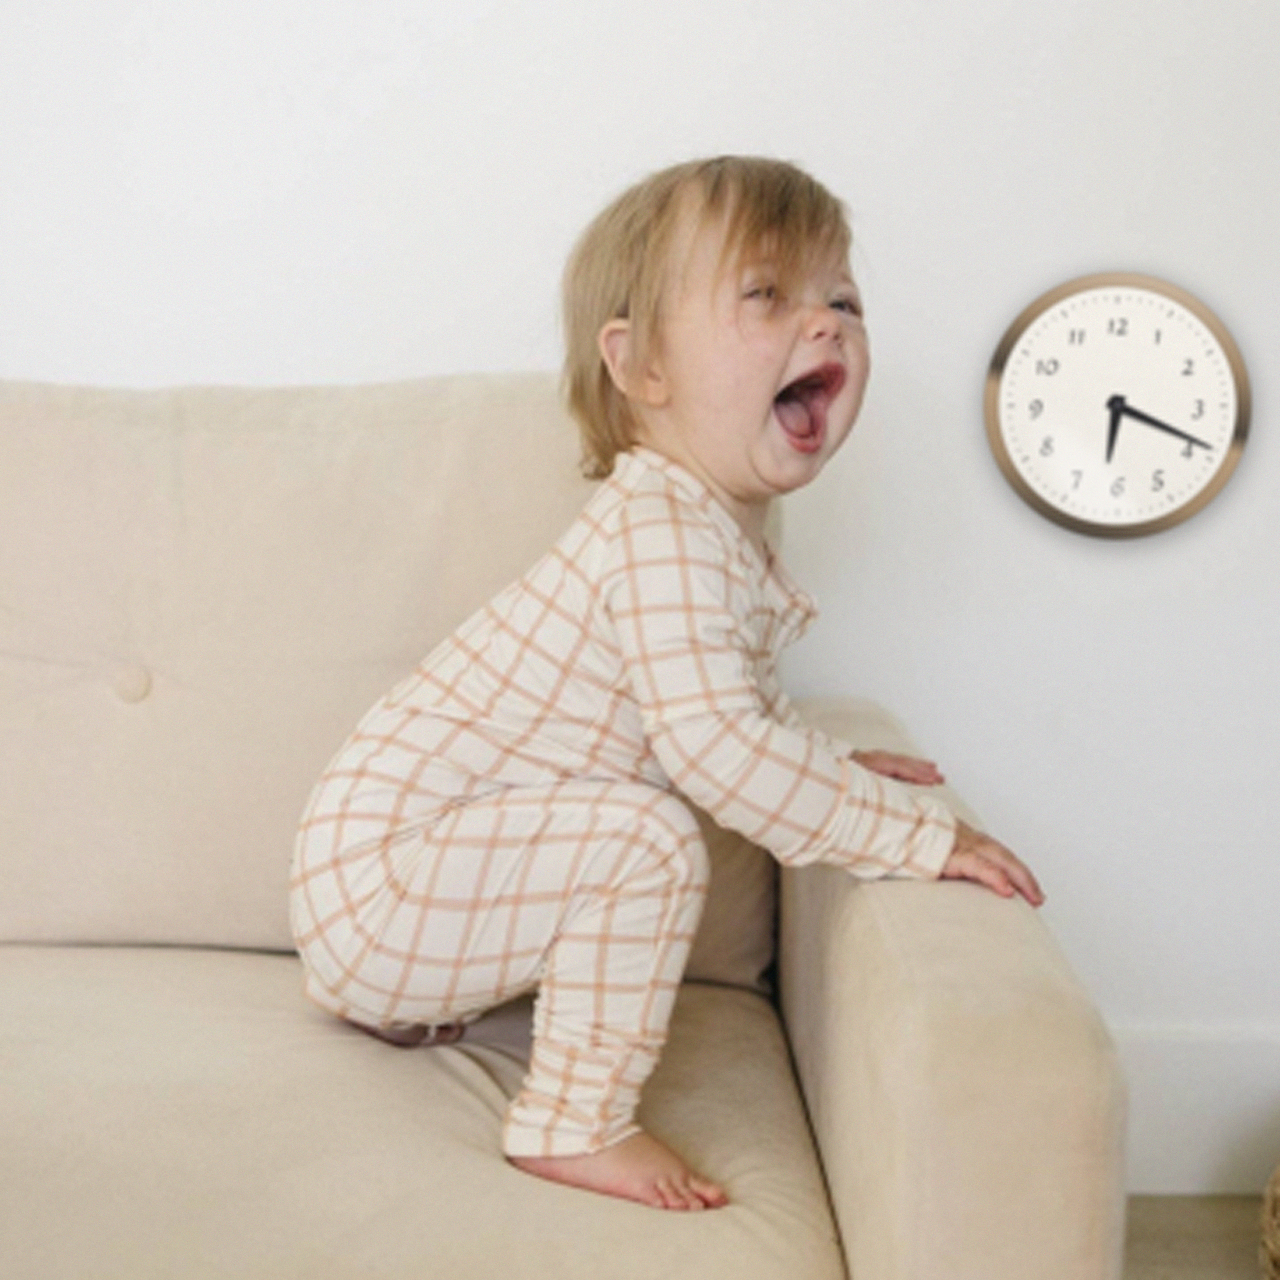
6:19
